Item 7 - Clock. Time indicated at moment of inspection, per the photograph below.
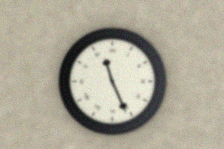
11:26
